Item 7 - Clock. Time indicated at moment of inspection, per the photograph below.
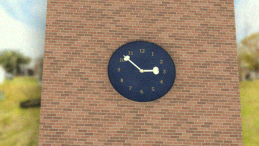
2:52
